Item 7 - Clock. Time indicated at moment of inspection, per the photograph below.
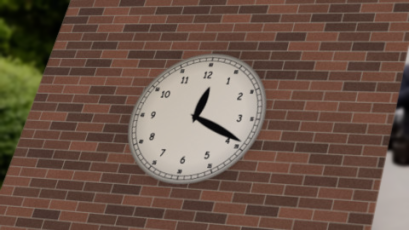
12:19
